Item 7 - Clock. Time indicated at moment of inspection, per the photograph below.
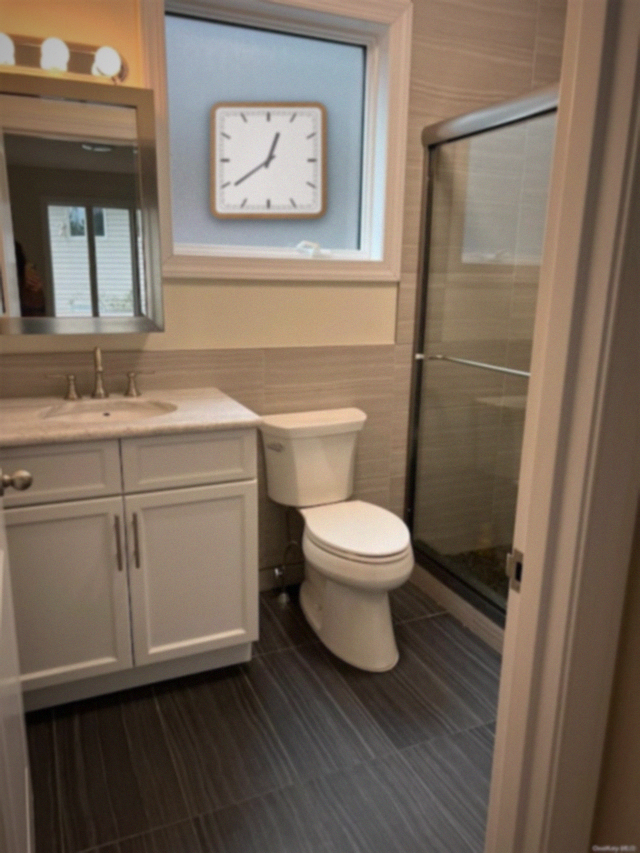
12:39
